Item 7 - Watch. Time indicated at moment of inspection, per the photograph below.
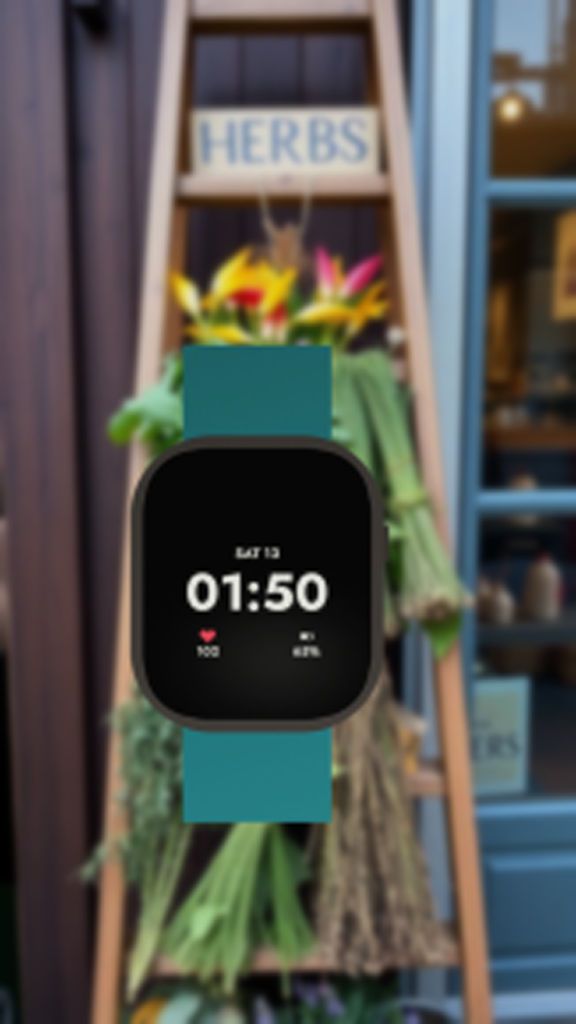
1:50
